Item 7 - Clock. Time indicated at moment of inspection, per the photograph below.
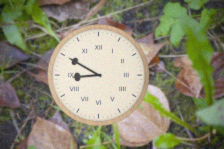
8:50
